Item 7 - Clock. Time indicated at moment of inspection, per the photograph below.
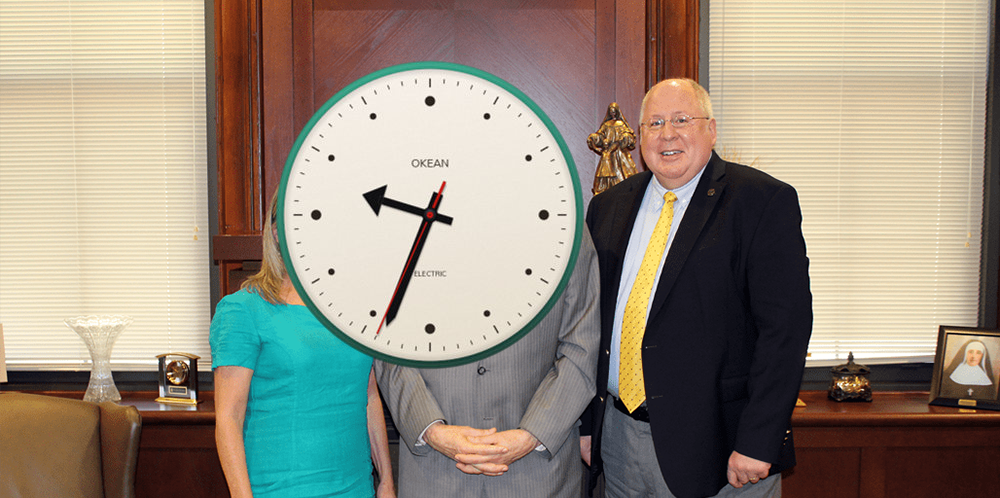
9:33:34
